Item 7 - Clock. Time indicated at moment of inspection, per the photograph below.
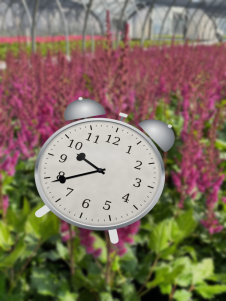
9:39
